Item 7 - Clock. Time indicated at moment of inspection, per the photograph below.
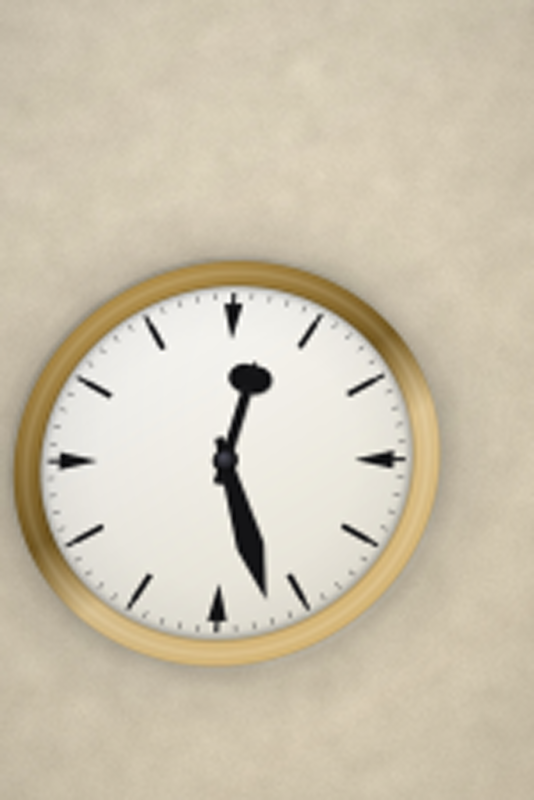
12:27
